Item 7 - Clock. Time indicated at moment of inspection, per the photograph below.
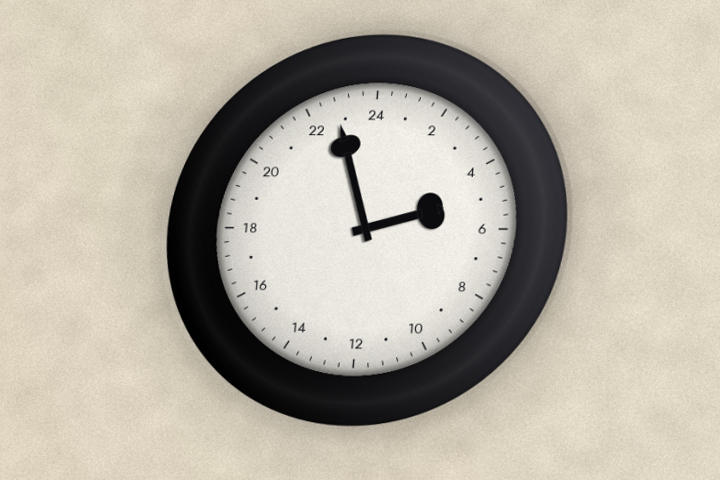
4:57
